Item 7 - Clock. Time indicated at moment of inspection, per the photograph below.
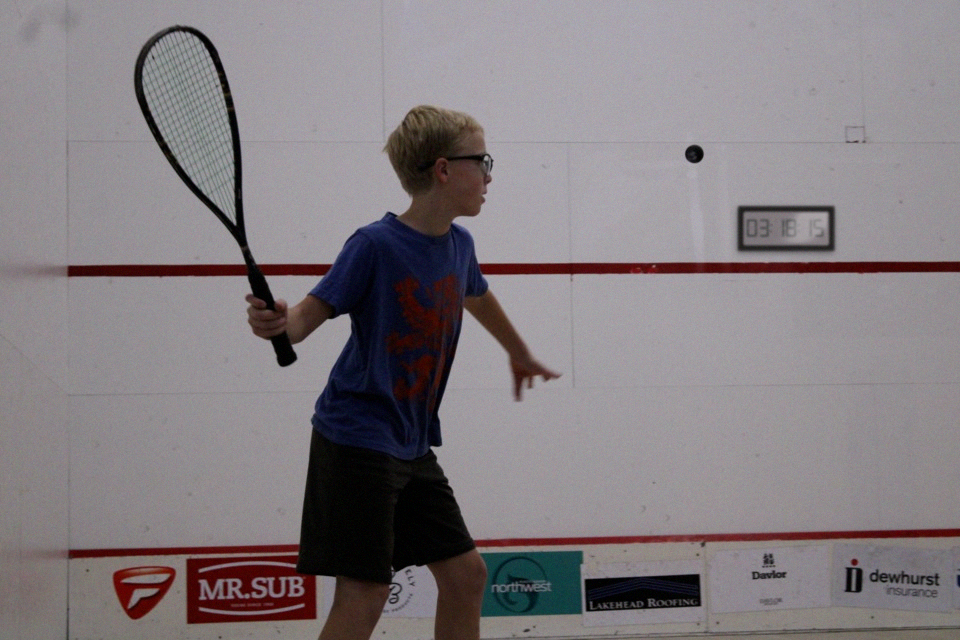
3:18:15
